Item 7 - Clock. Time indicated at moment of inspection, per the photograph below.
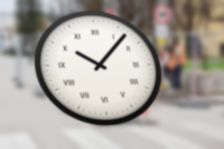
10:07
